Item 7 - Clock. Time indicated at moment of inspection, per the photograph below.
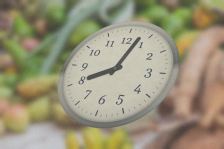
8:03
